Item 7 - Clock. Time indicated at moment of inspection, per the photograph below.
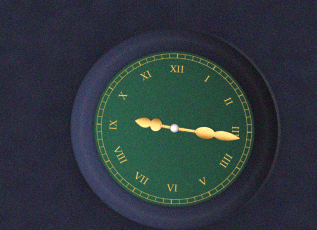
9:16
